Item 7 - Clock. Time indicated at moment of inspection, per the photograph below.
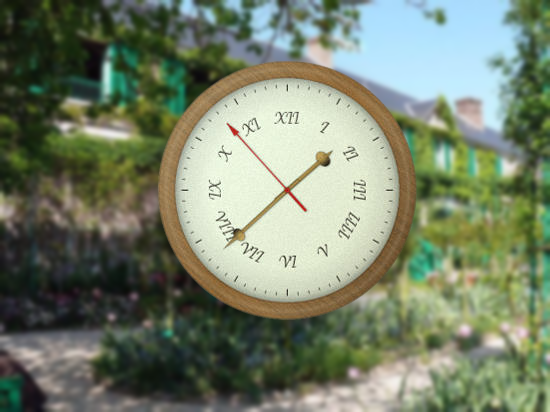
1:37:53
